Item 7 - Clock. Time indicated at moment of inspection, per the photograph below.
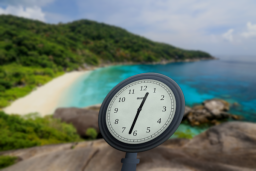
12:32
